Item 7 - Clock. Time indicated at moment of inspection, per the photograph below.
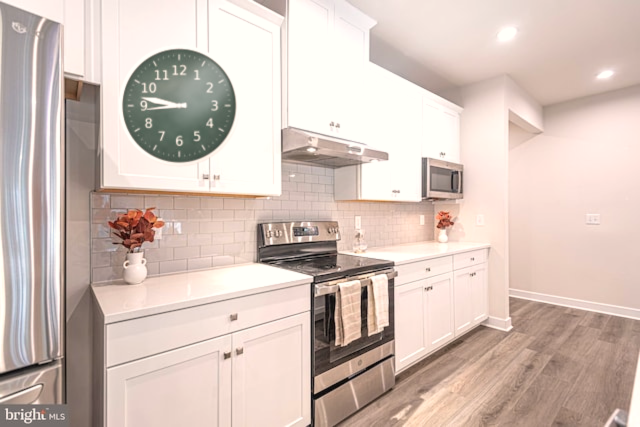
8:47
